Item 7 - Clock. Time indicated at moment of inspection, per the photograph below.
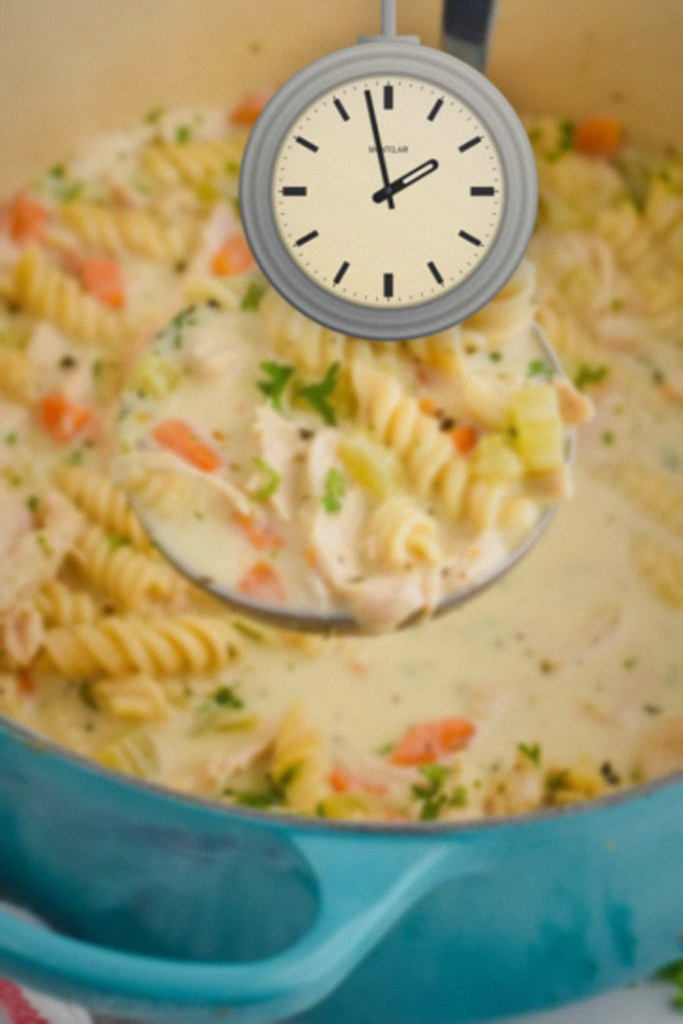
1:58
